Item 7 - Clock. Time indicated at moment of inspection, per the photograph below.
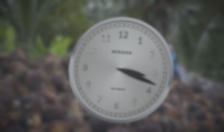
3:18
